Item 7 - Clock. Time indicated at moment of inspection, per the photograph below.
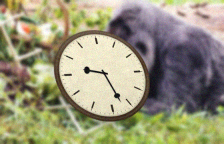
9:27
